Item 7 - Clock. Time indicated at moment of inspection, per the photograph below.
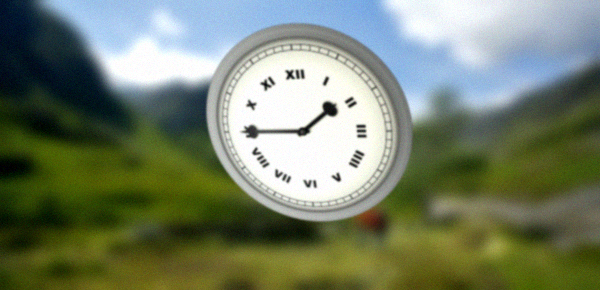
1:45
